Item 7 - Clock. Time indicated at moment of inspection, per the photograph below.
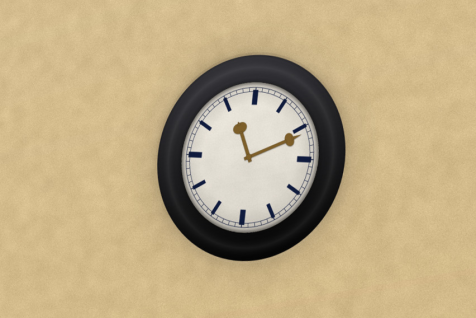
11:11
